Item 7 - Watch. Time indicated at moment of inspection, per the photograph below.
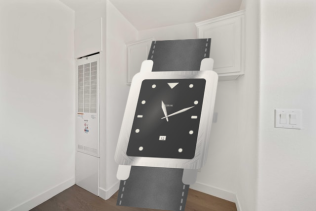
11:11
